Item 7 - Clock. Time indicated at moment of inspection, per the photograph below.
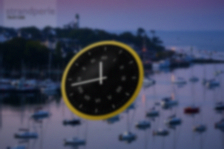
11:43
